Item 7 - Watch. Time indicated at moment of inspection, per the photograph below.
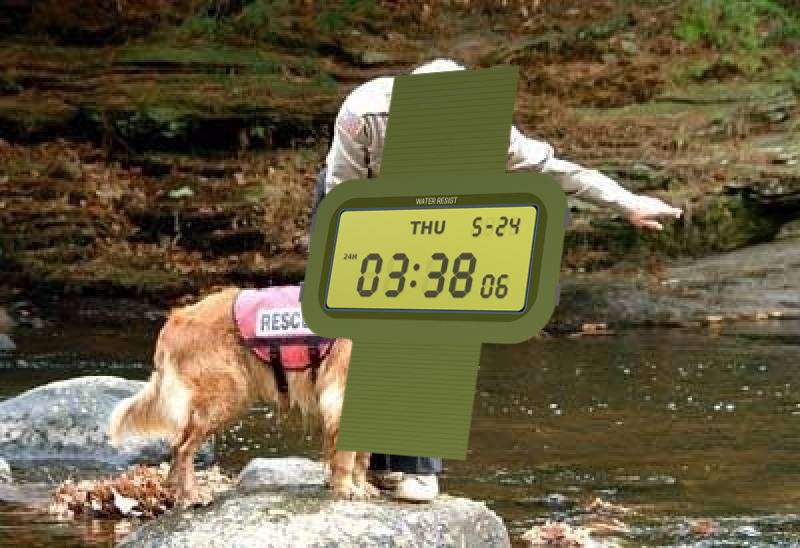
3:38:06
